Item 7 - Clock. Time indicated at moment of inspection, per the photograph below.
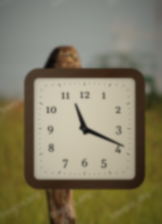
11:19
